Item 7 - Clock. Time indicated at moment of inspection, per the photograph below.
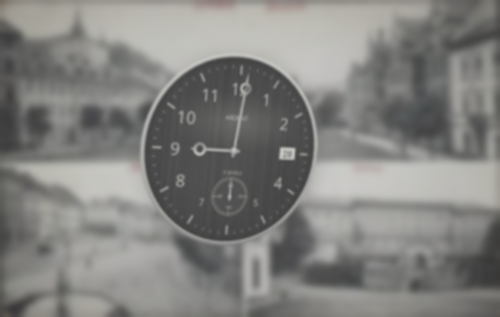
9:01
